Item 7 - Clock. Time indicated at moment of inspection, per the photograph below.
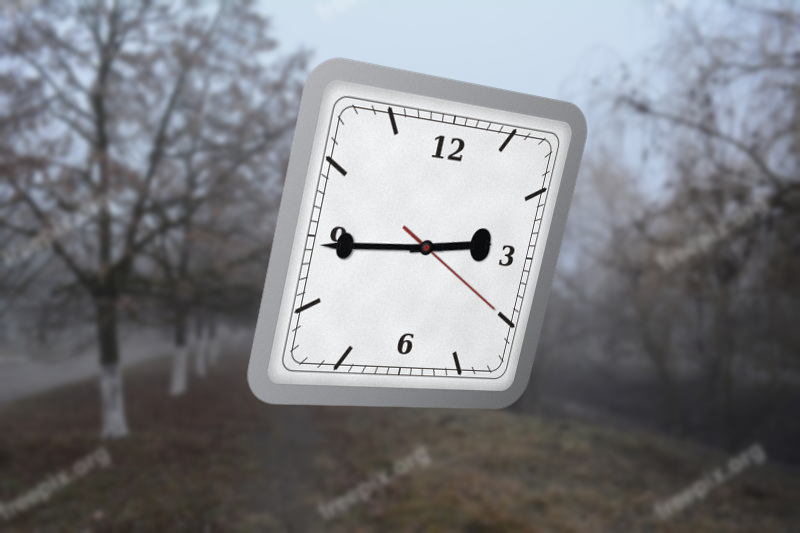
2:44:20
